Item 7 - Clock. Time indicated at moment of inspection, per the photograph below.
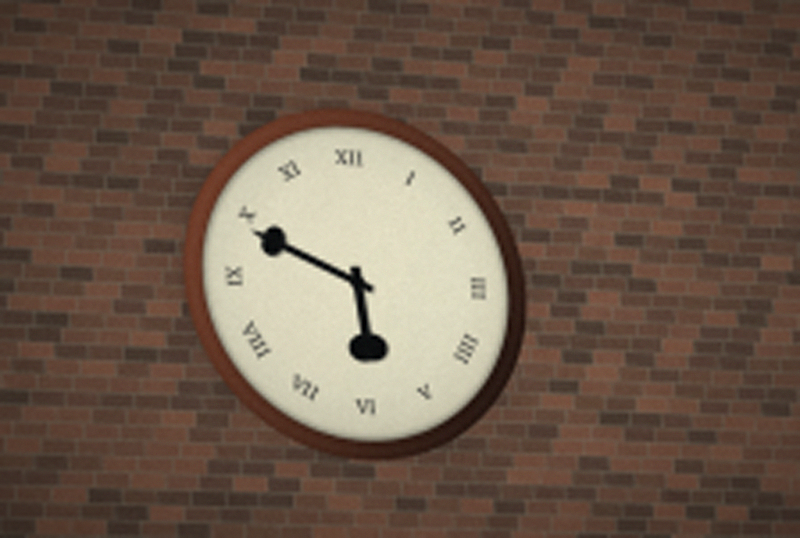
5:49
